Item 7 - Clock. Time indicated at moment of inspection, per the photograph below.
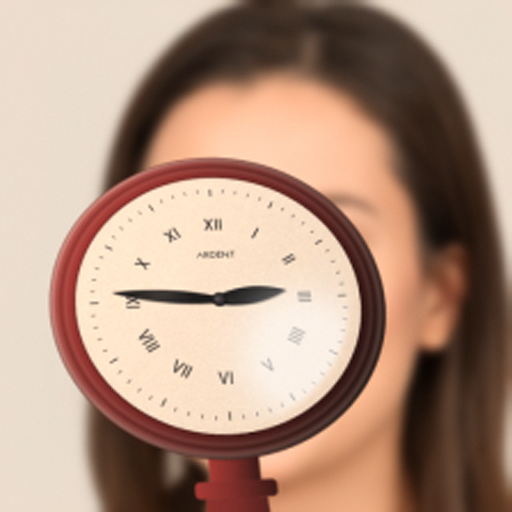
2:46
